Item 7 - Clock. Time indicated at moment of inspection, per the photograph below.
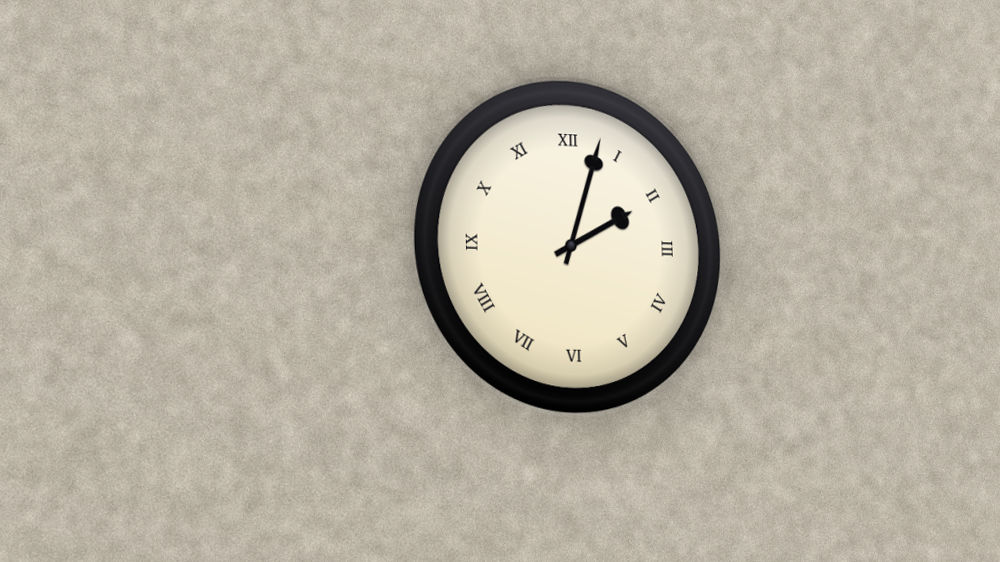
2:03
